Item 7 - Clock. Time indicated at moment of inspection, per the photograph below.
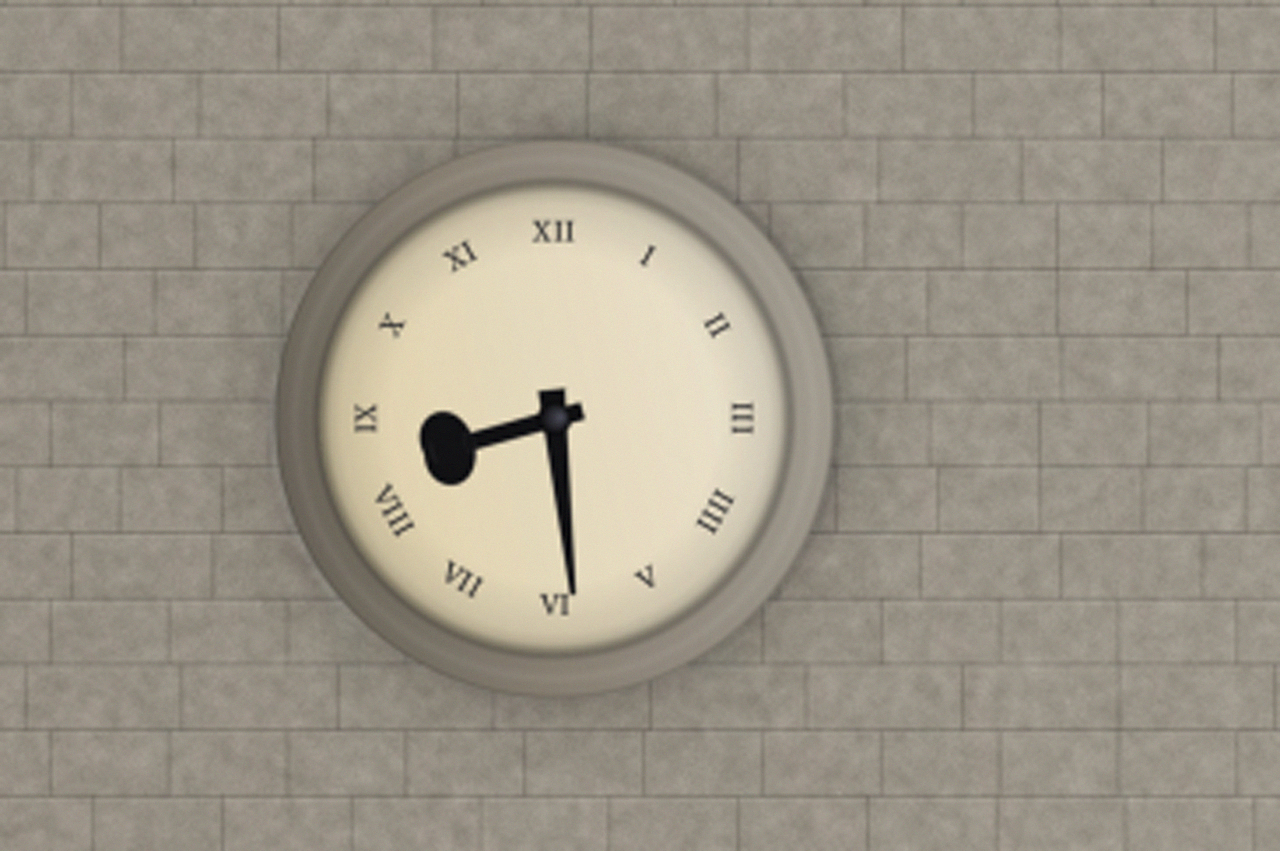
8:29
